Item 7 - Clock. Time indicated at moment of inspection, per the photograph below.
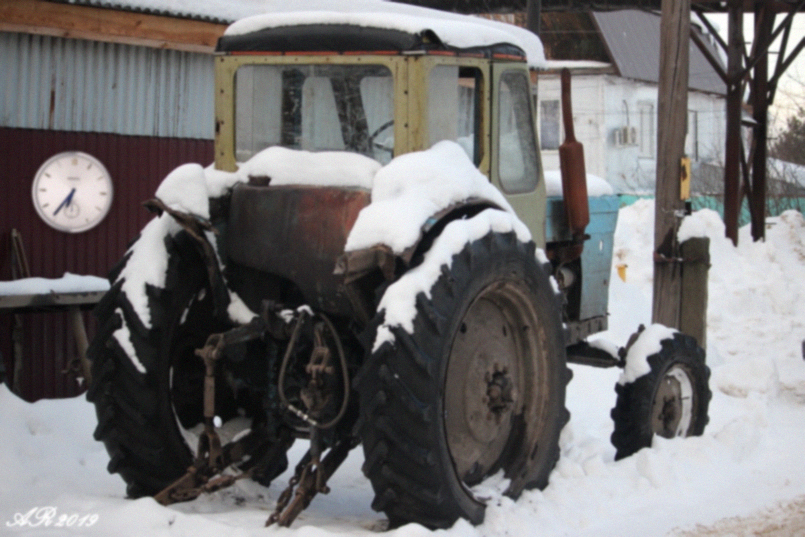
6:36
